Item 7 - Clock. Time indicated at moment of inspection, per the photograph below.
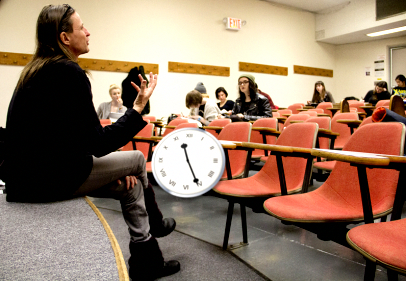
11:26
